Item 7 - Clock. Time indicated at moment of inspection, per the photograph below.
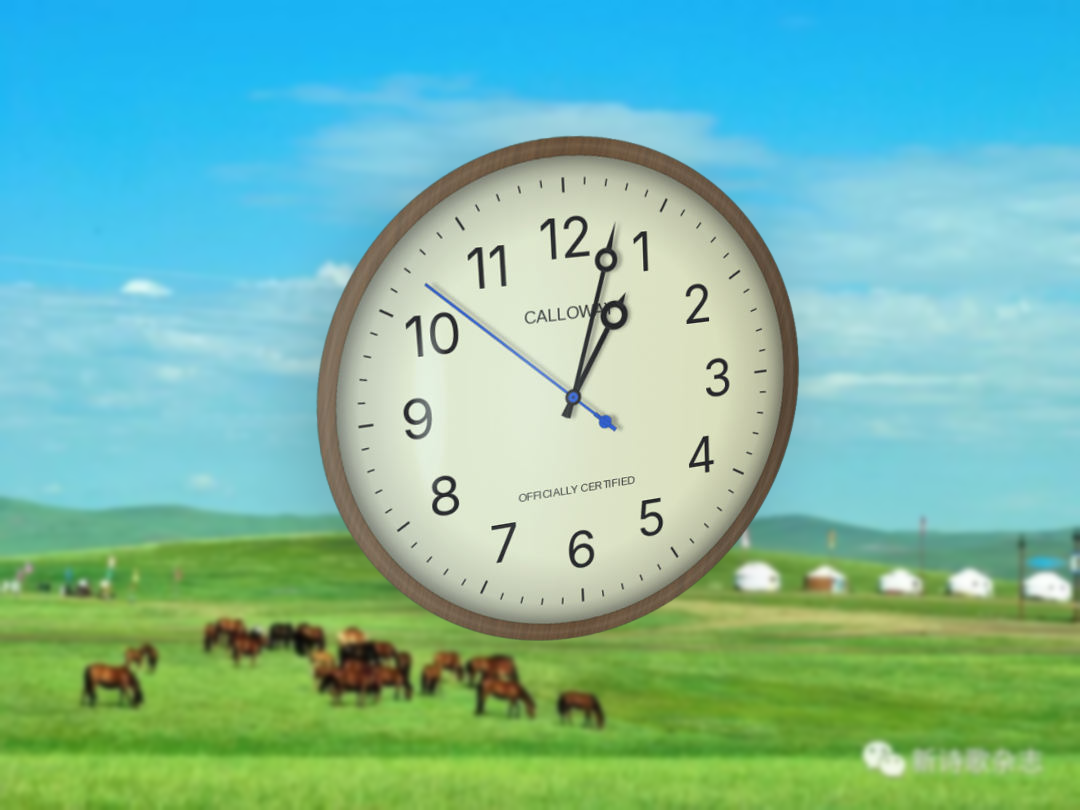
1:02:52
